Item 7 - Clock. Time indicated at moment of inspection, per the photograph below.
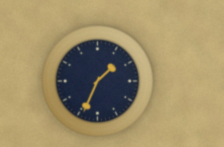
1:34
